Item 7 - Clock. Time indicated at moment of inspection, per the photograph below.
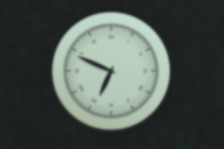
6:49
